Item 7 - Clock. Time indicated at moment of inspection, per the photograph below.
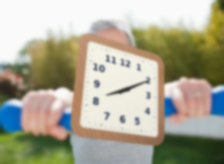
8:10
